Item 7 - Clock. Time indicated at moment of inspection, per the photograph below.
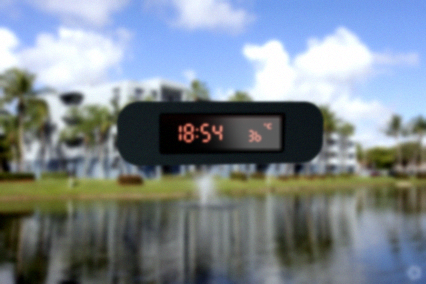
18:54
